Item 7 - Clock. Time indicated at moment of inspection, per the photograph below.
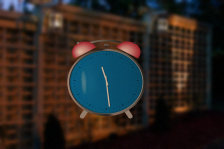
11:29
